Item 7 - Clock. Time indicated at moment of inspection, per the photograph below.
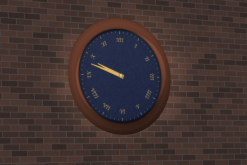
9:48
